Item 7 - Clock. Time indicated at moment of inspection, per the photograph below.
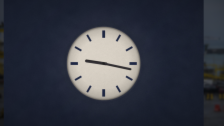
9:17
